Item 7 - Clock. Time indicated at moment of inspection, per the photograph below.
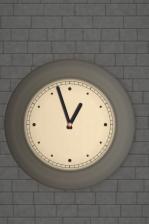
12:57
